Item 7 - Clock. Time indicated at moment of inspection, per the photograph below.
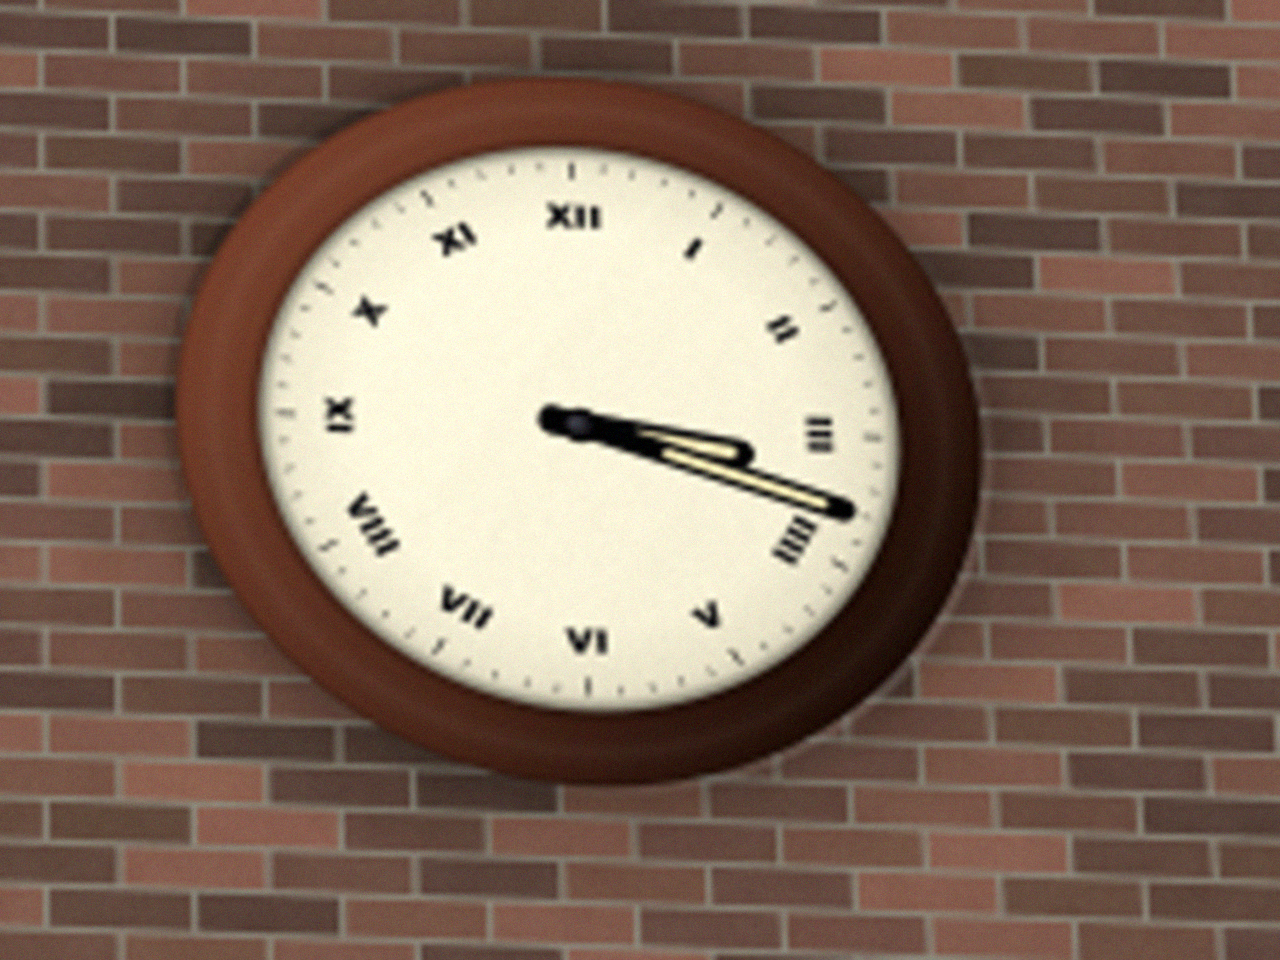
3:18
